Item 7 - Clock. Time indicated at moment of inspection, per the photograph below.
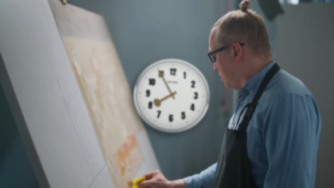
7:55
